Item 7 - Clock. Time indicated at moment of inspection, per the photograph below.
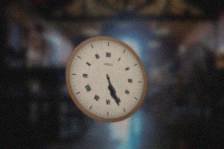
5:26
